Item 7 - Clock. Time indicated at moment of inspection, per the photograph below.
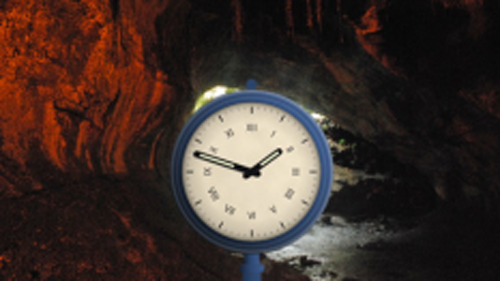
1:48
